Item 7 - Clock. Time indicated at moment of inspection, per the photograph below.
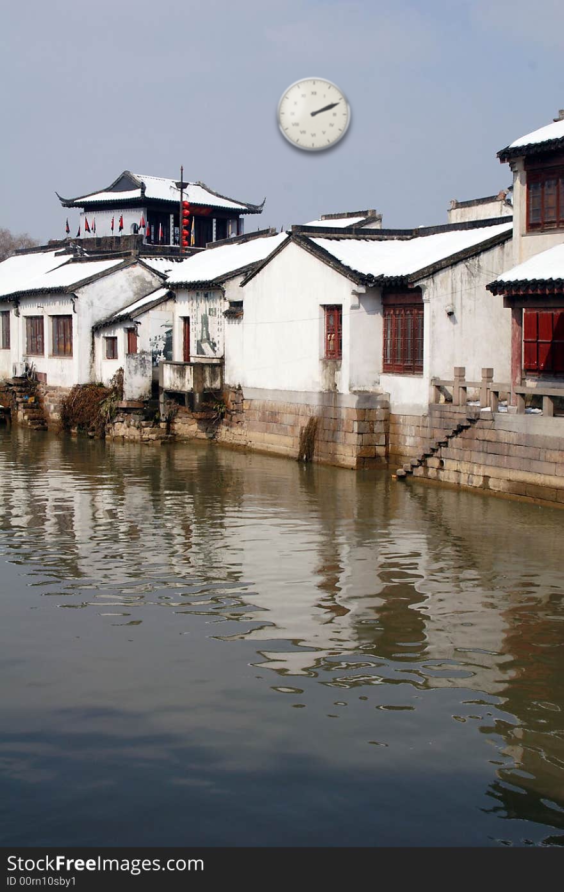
2:11
